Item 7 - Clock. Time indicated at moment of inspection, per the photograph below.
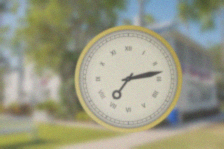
7:13
